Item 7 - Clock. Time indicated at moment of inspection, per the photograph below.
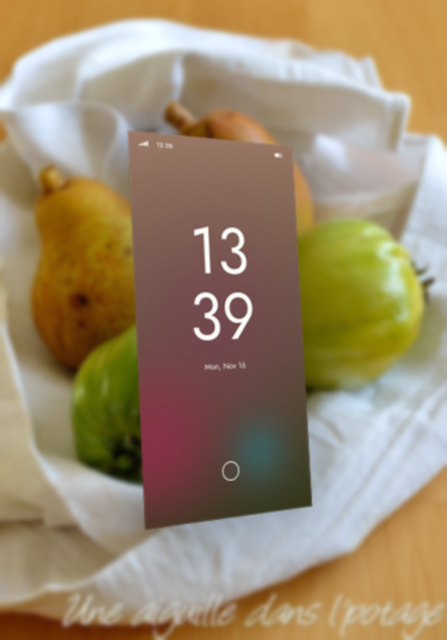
13:39
